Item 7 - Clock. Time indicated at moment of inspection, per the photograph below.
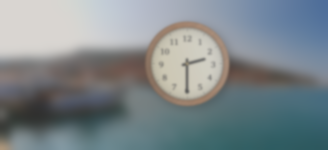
2:30
